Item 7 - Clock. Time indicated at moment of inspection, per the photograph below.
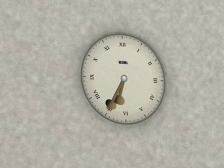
6:35
